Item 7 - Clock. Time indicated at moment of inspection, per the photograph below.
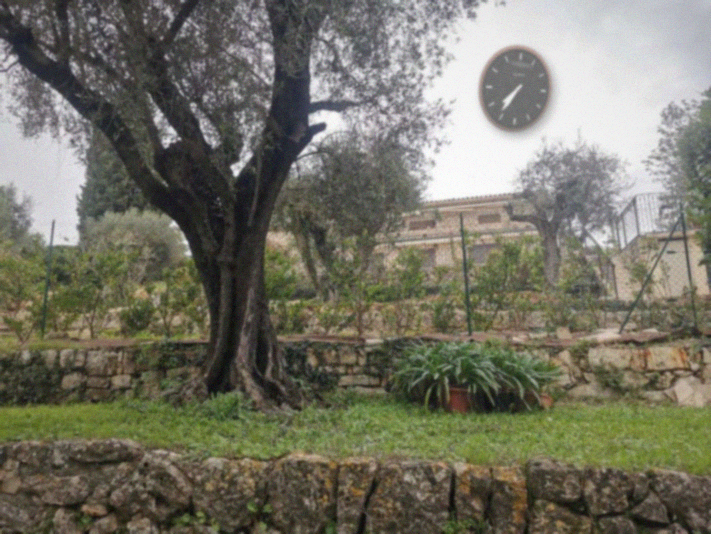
7:36
